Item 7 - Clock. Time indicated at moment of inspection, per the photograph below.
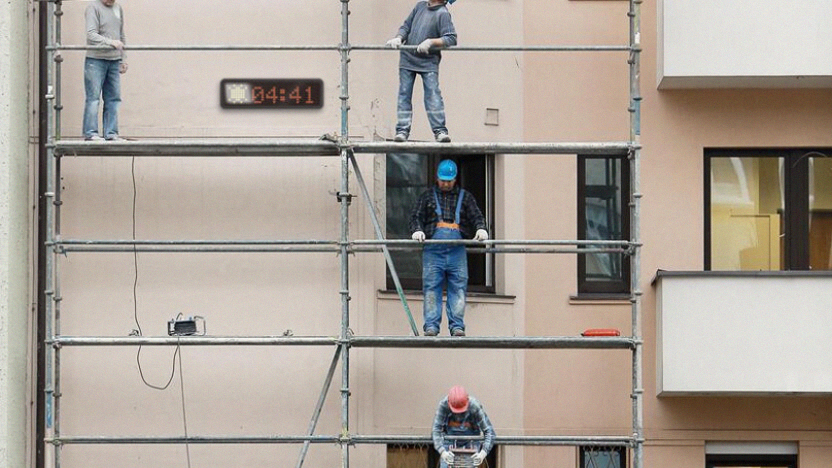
4:41
